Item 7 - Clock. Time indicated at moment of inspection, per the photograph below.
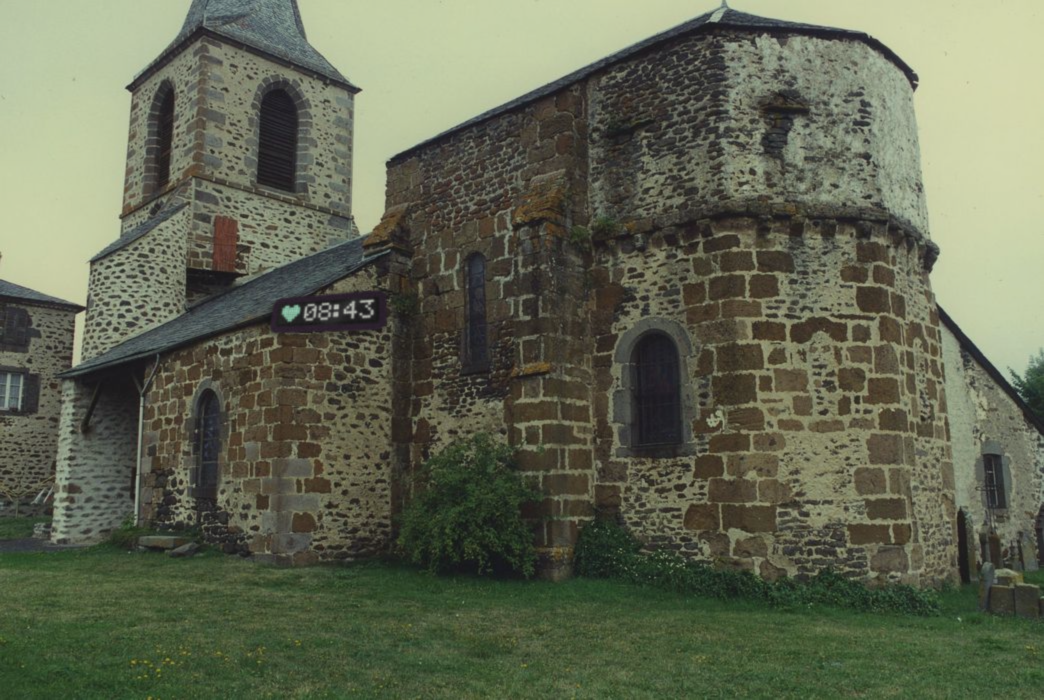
8:43
